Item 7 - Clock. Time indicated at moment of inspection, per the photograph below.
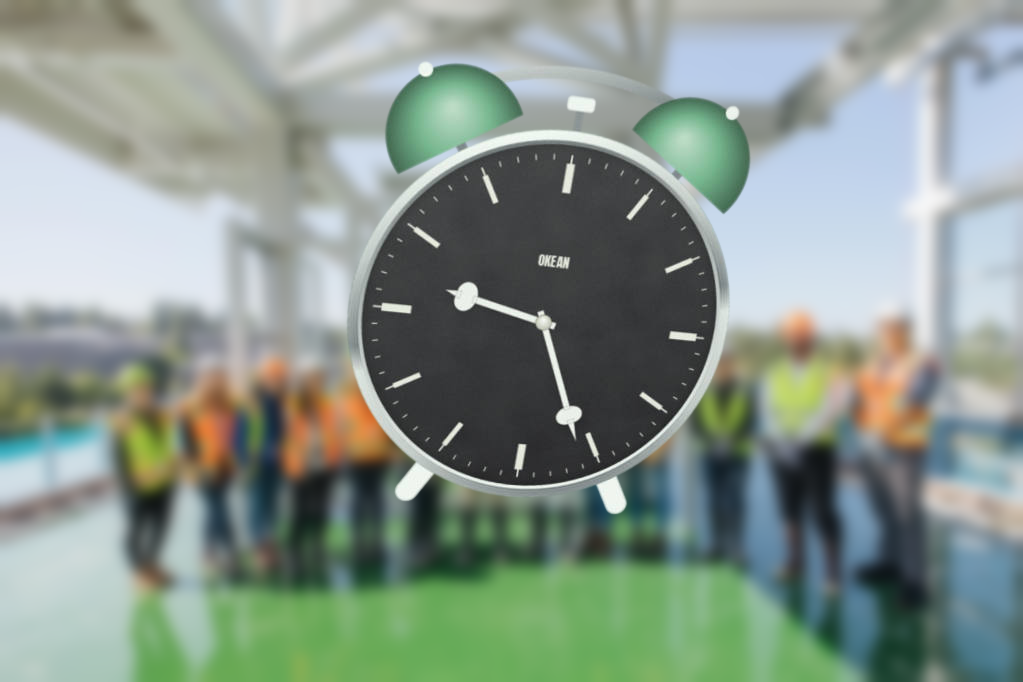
9:26
